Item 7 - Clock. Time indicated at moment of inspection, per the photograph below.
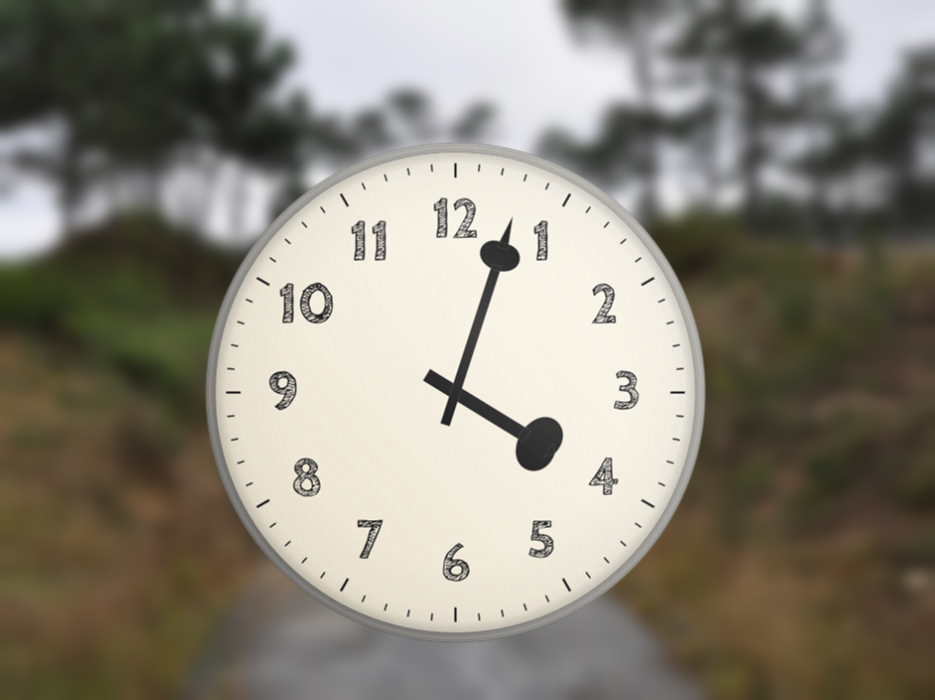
4:03
